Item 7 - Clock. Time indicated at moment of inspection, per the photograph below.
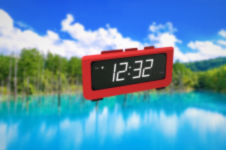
12:32
